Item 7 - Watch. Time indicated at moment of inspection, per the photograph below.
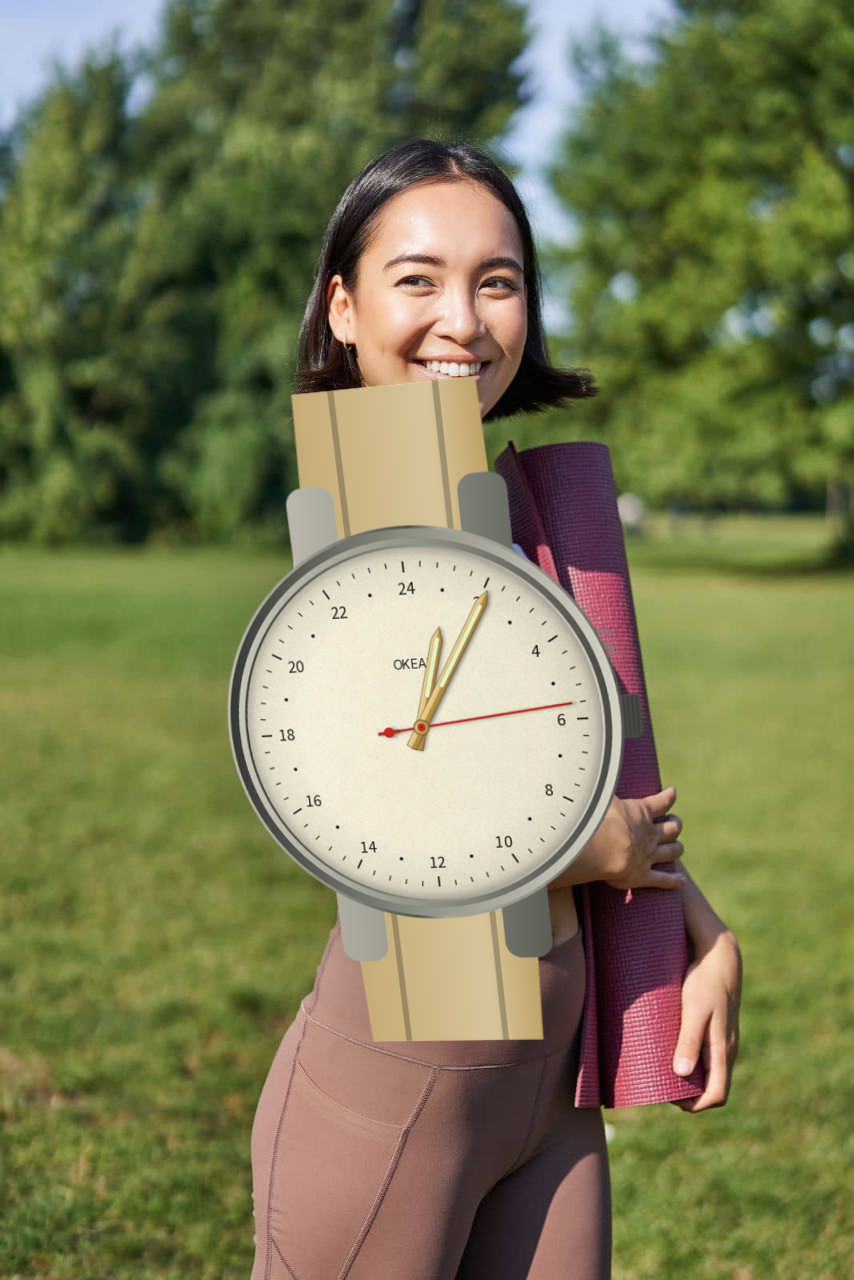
1:05:14
